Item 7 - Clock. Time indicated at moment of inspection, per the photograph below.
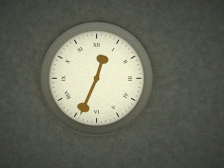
12:34
